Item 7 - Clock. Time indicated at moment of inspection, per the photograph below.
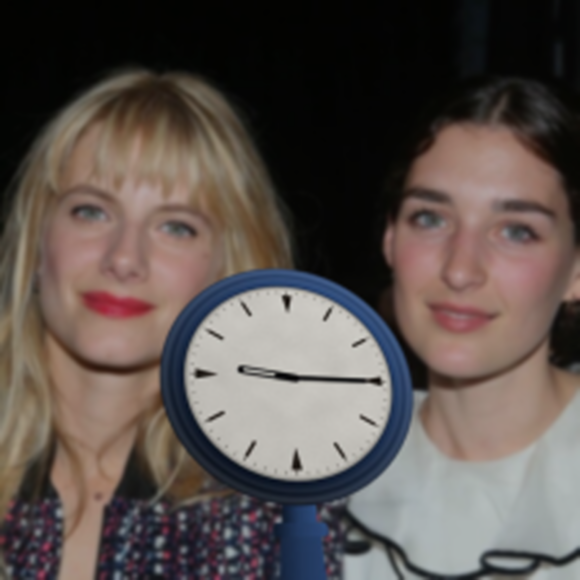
9:15
